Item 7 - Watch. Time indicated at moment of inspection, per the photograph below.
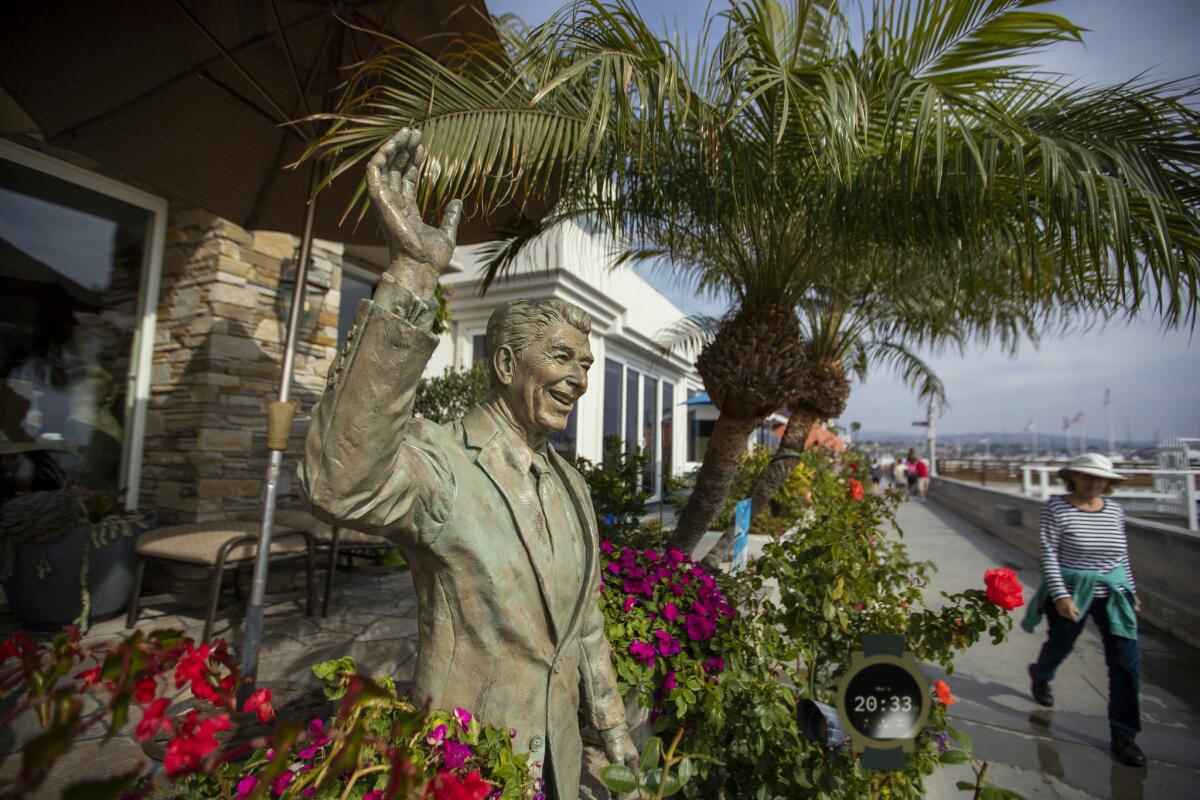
20:33
